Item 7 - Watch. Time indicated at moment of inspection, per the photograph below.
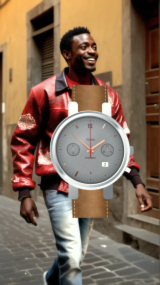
1:52
